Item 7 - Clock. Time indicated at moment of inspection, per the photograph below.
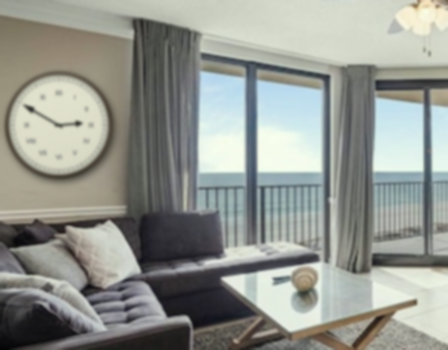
2:50
